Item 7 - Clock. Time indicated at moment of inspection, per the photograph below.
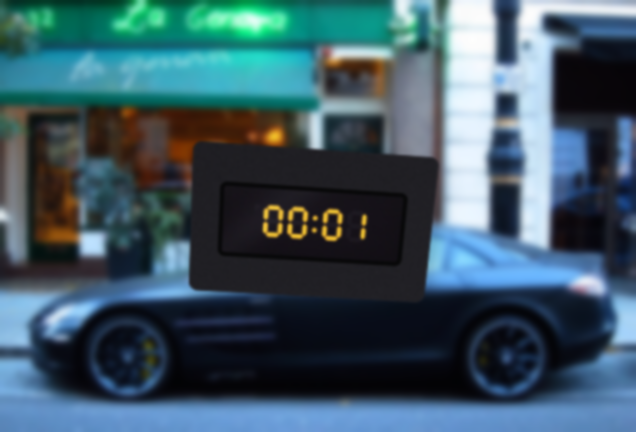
0:01
